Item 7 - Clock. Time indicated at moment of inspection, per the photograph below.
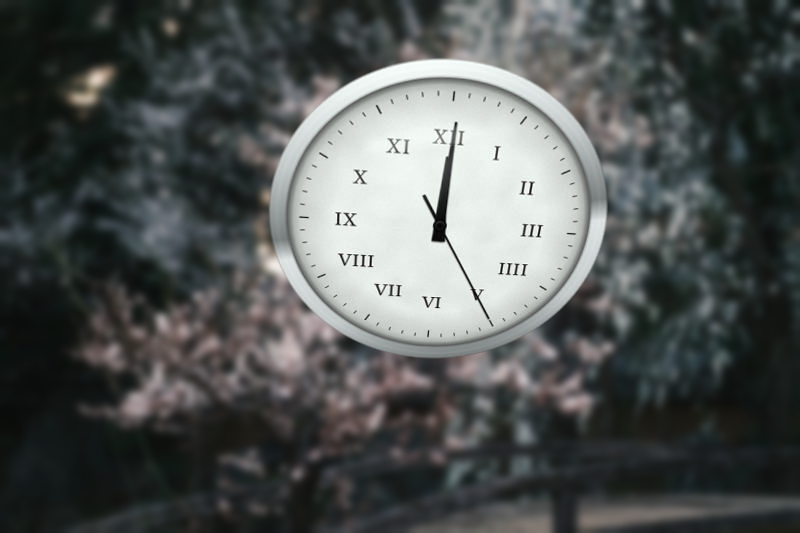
12:00:25
